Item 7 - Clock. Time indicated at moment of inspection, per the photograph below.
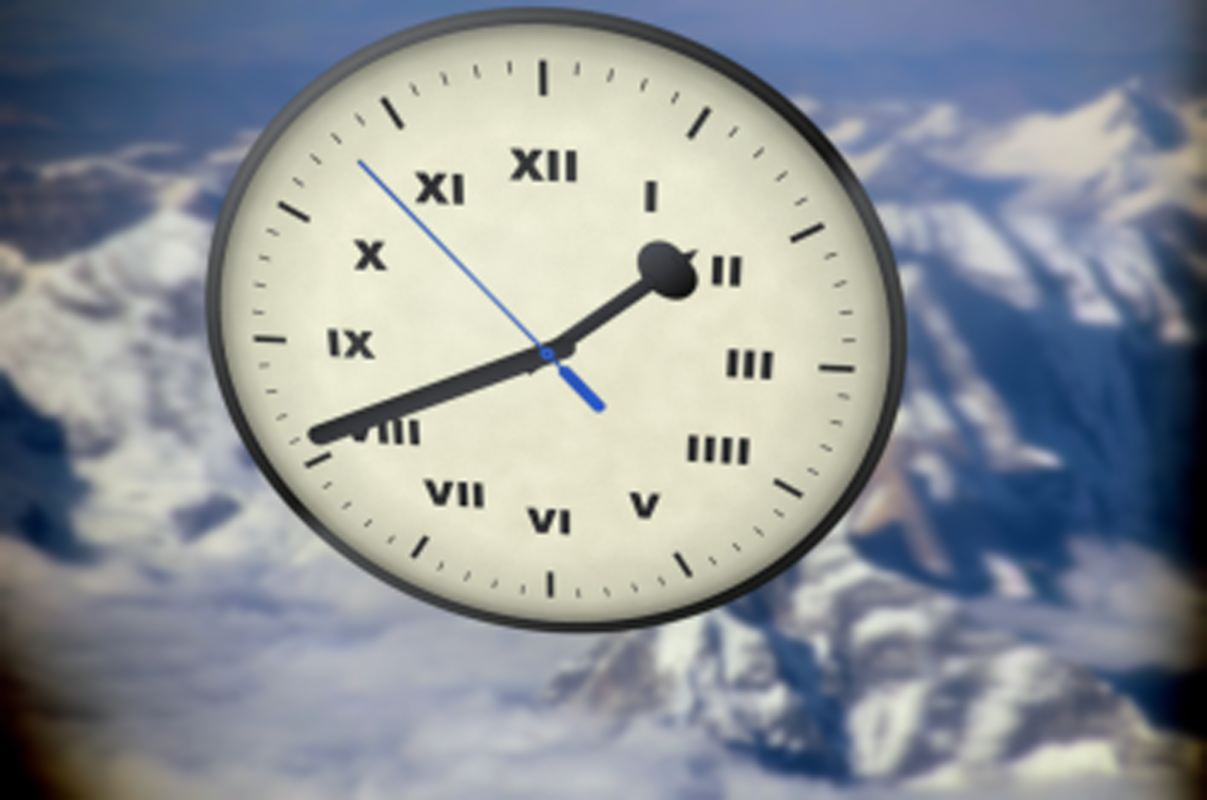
1:40:53
